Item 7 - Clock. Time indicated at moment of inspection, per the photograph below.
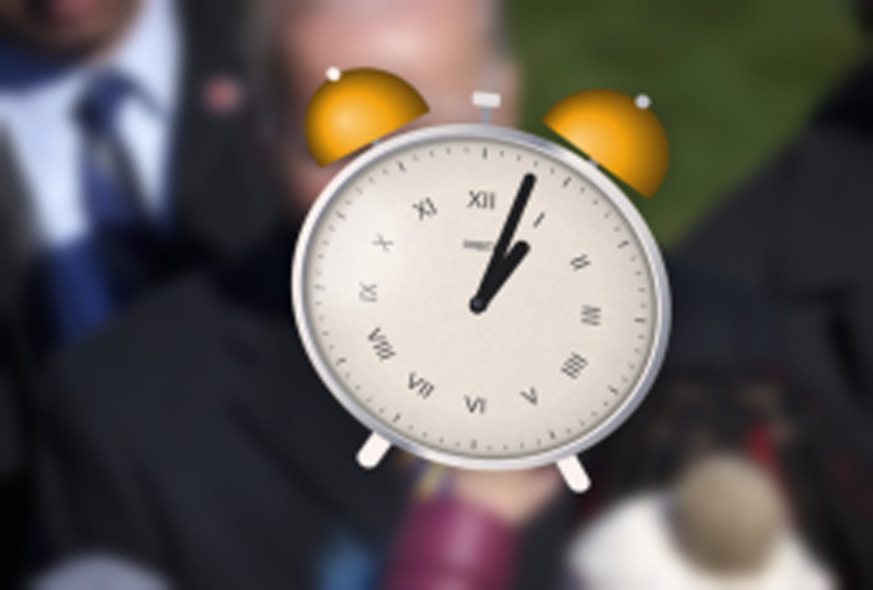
1:03
